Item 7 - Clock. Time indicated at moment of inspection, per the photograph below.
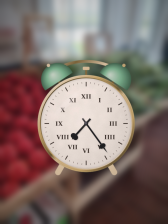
7:24
